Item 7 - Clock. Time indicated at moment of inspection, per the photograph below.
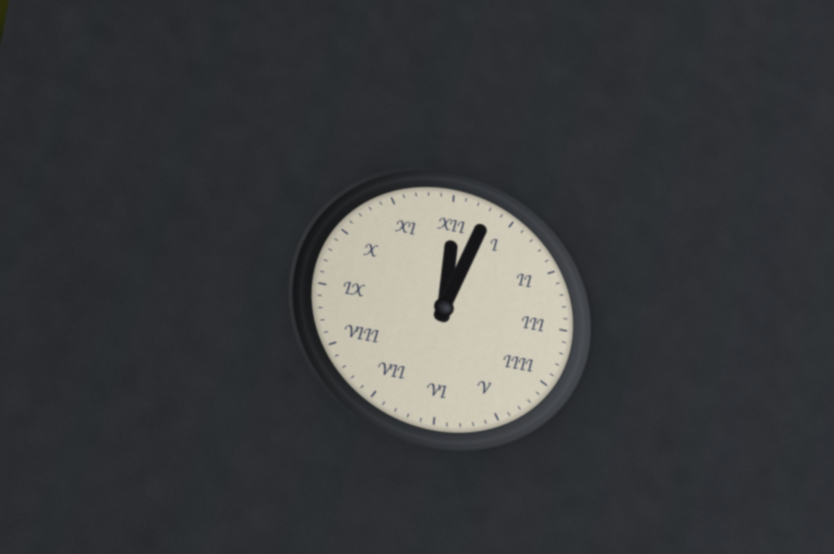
12:03
